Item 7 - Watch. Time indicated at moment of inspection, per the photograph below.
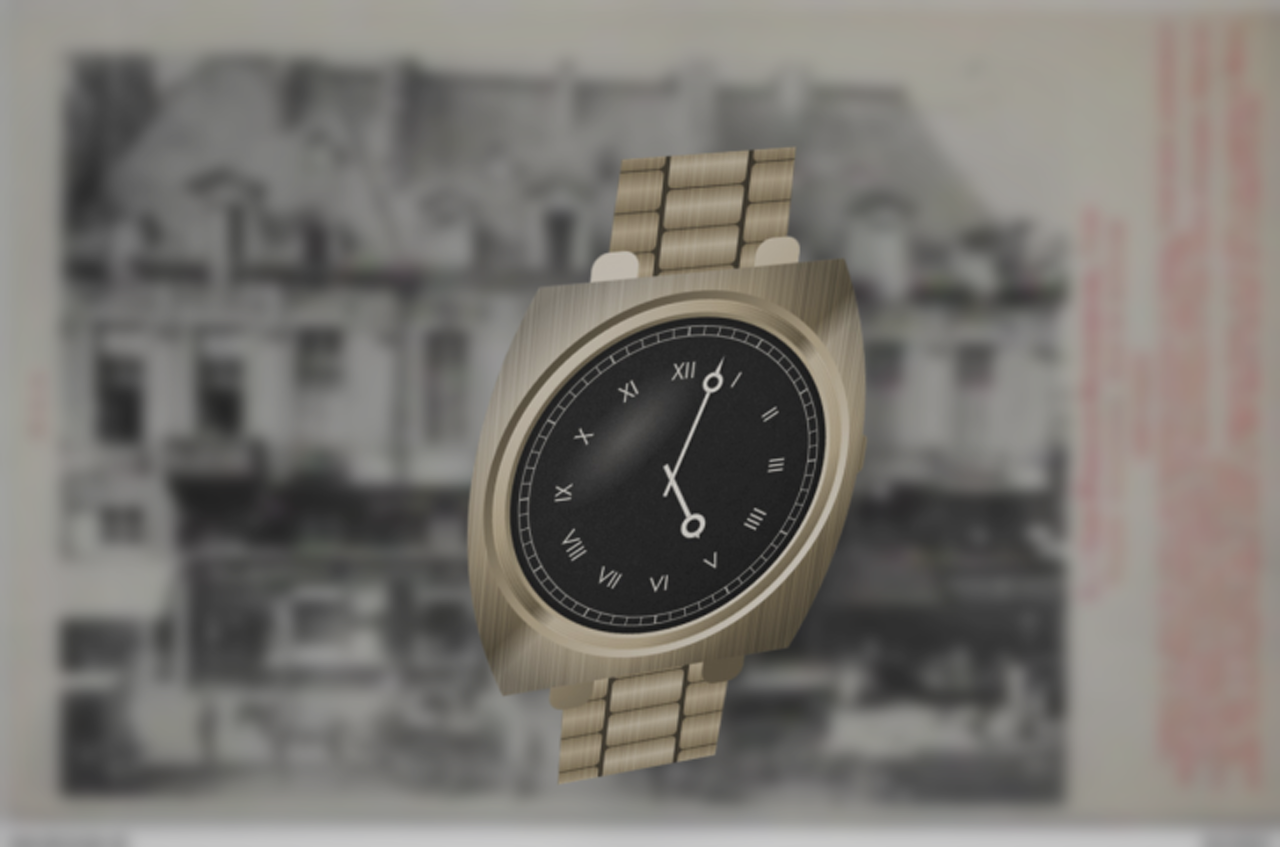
5:03
